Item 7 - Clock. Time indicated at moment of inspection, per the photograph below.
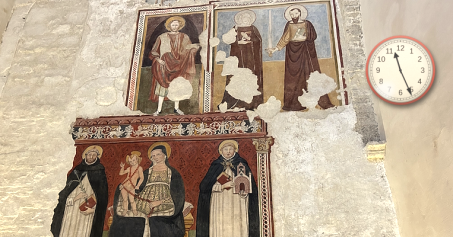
11:26
